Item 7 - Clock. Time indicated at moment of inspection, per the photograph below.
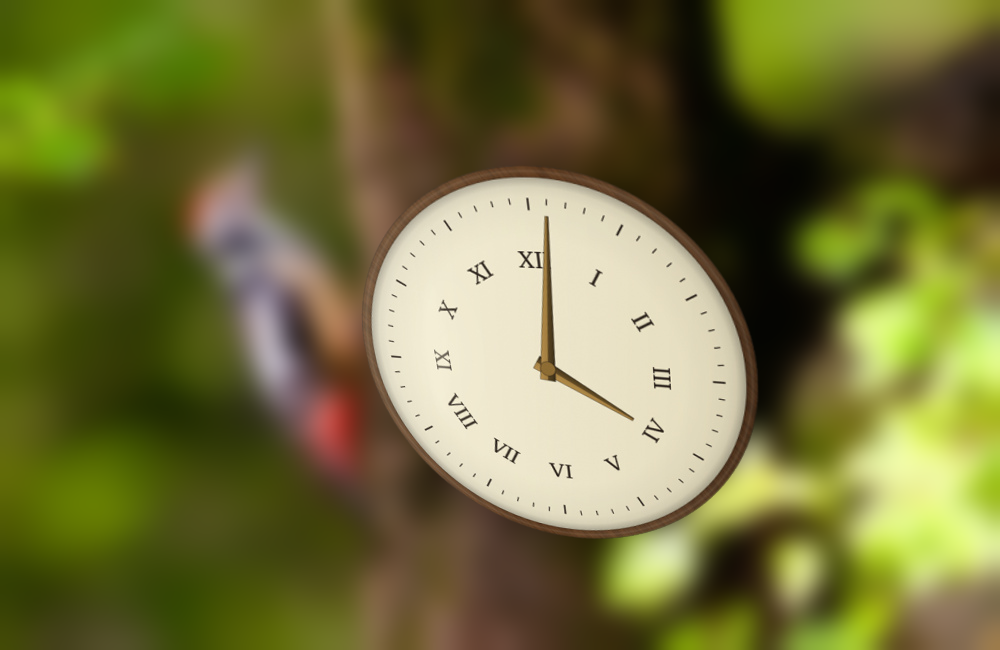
4:01
